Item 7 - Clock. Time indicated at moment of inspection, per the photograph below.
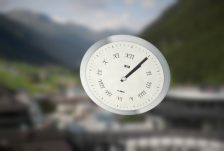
1:05
